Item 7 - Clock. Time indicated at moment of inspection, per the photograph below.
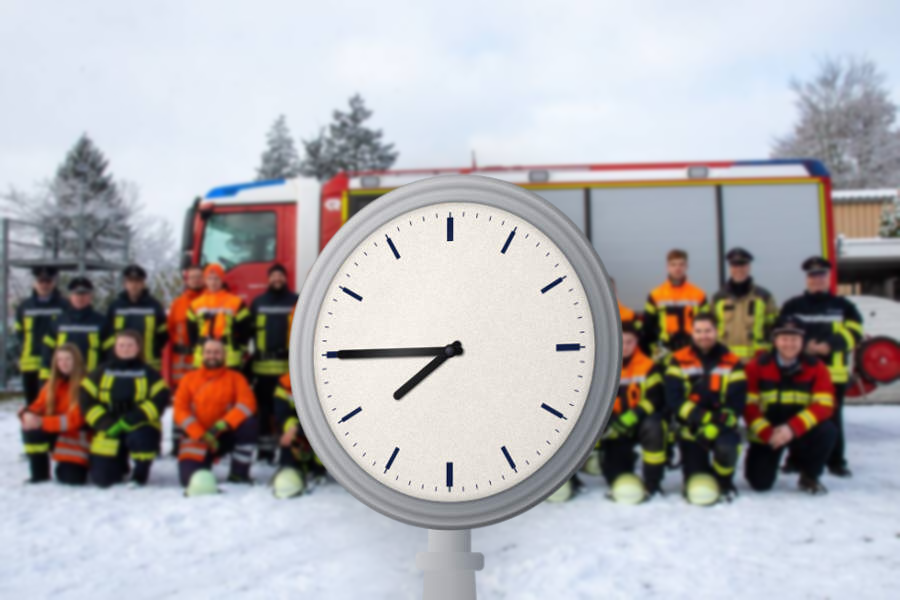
7:45
